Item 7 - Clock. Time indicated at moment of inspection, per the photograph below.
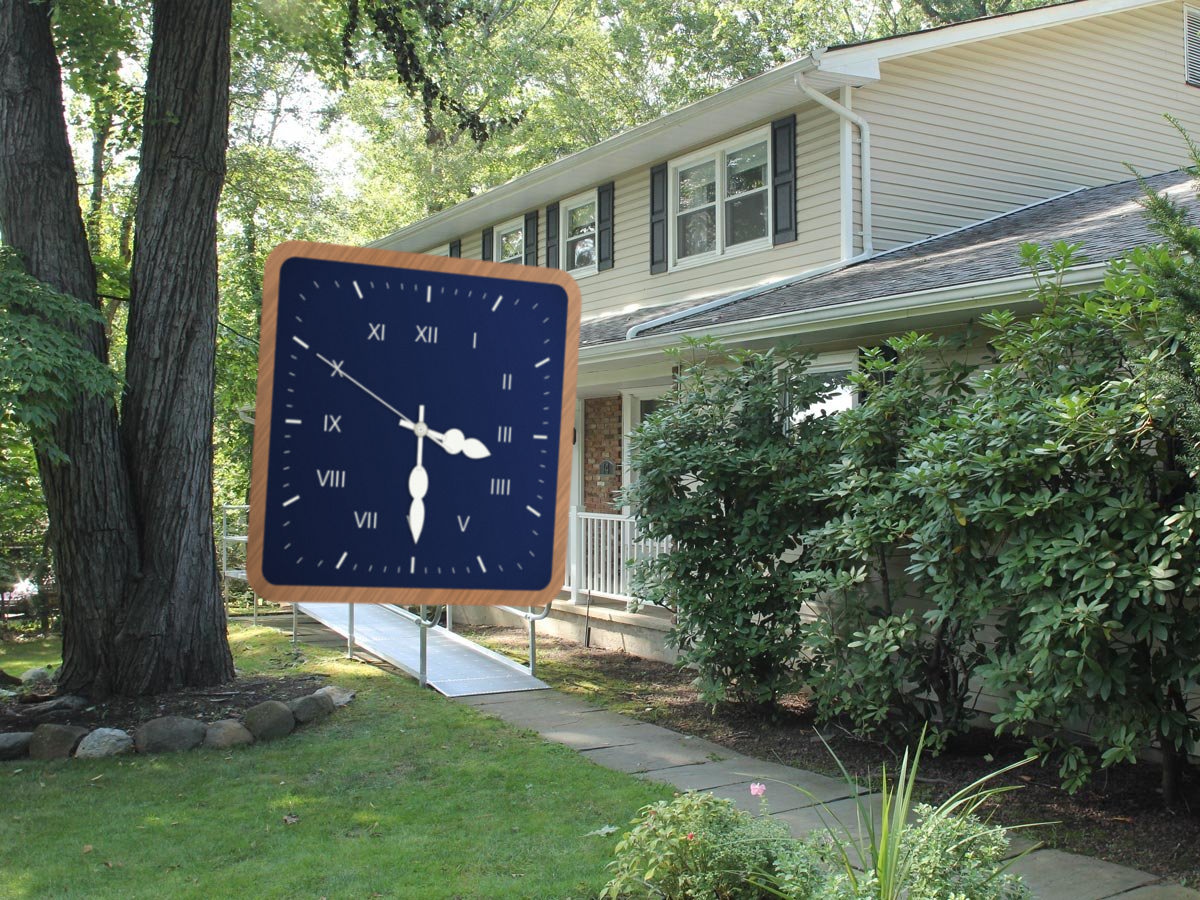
3:29:50
